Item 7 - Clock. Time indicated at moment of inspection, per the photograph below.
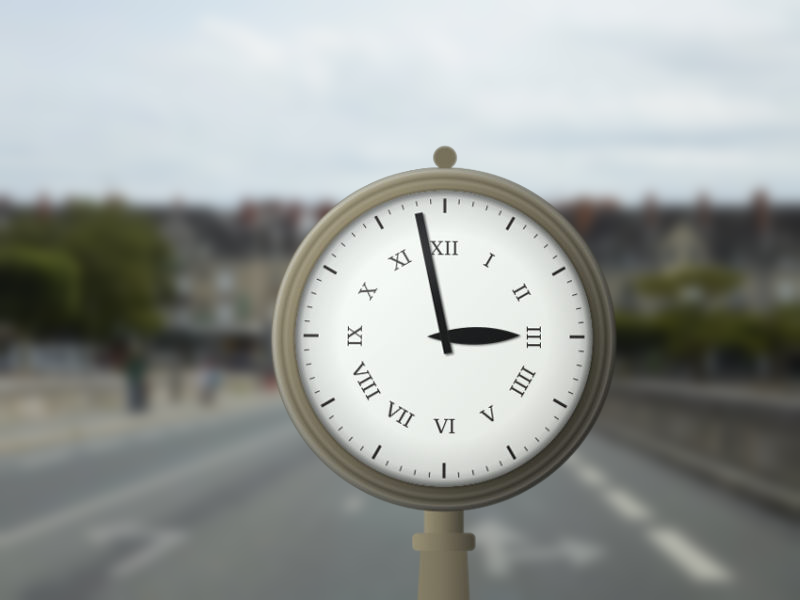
2:58
